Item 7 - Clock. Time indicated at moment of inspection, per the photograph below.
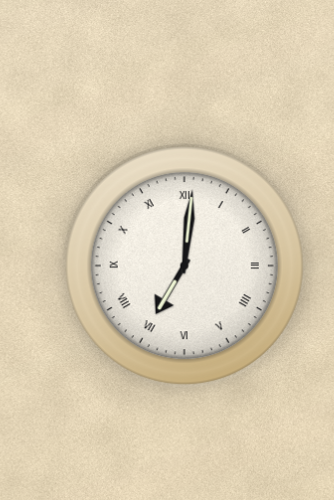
7:01
